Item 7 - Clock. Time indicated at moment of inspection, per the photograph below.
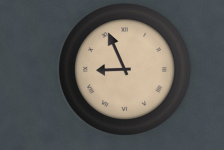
8:56
